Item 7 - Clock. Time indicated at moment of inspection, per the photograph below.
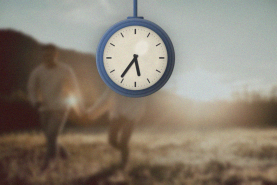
5:36
